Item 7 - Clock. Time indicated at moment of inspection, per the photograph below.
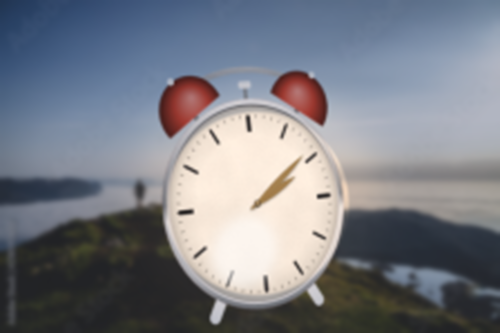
2:09
